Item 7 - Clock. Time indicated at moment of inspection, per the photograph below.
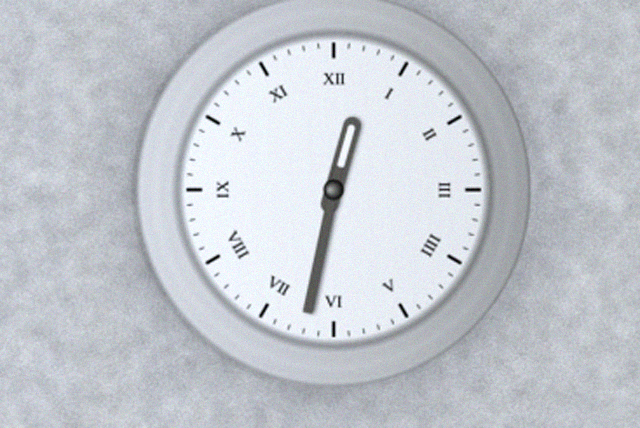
12:32
